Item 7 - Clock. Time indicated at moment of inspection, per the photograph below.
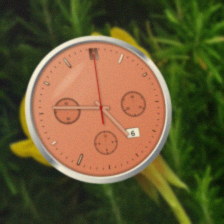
4:46
